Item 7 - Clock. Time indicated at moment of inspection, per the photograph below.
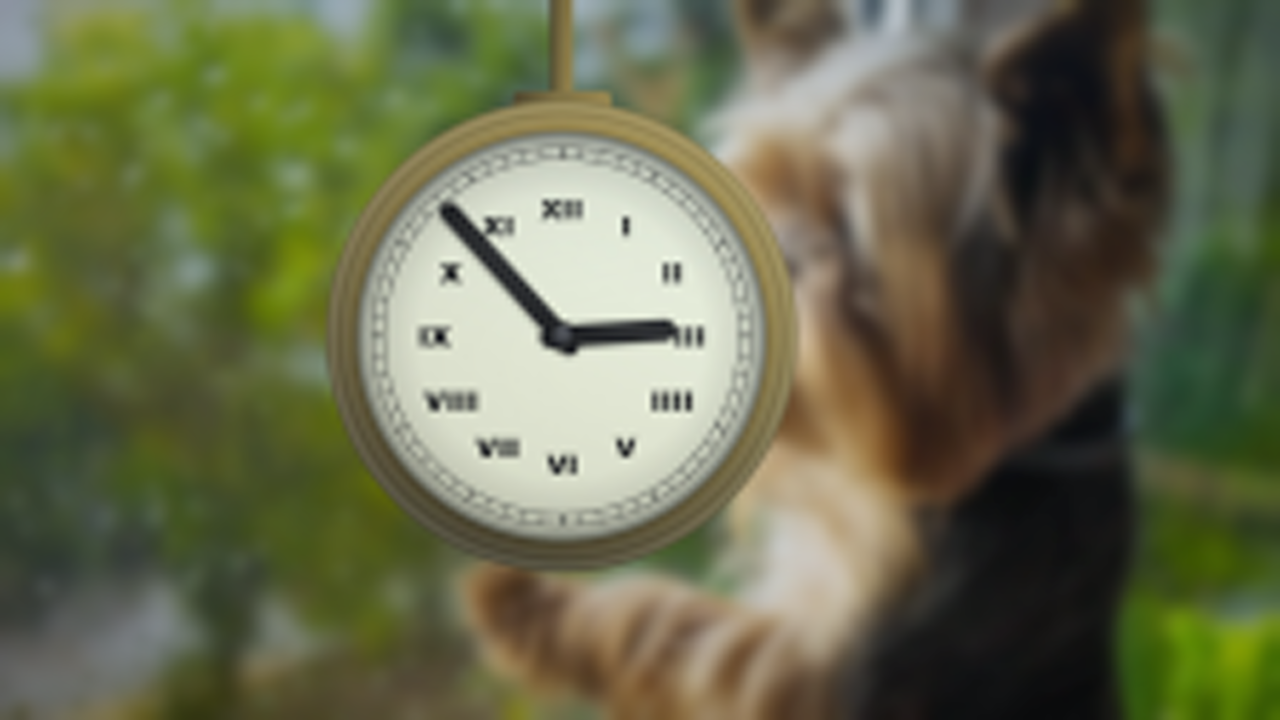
2:53
